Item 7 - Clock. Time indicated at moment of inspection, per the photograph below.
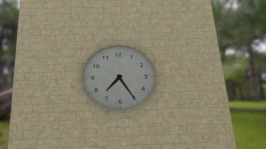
7:25
